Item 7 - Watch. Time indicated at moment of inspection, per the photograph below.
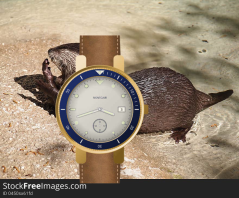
3:42
